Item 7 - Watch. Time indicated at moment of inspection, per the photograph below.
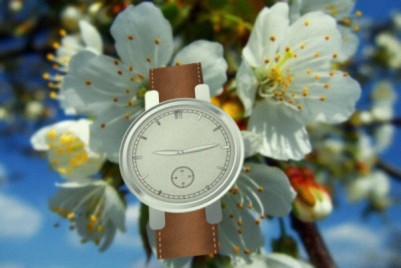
9:14
